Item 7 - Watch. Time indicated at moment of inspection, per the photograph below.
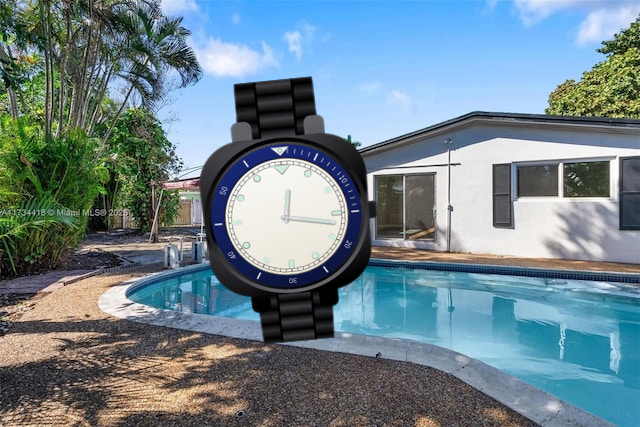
12:17
